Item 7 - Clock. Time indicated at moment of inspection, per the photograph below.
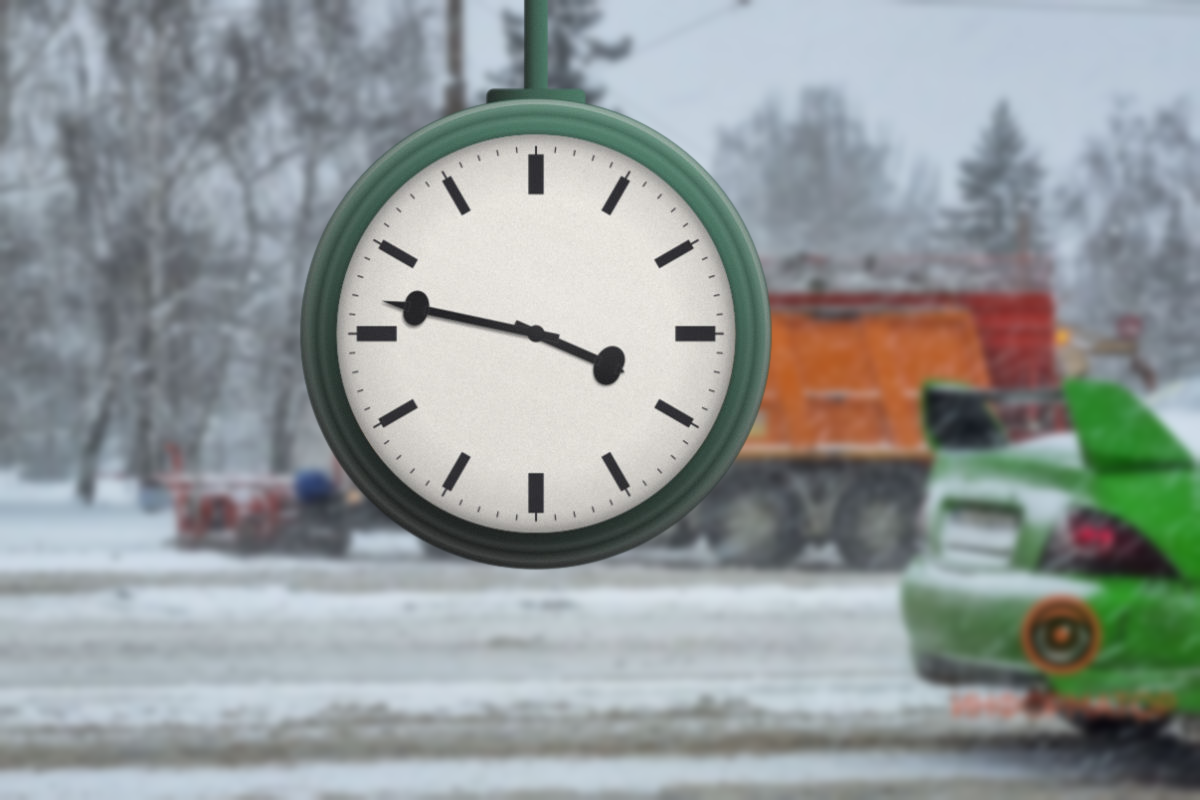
3:47
